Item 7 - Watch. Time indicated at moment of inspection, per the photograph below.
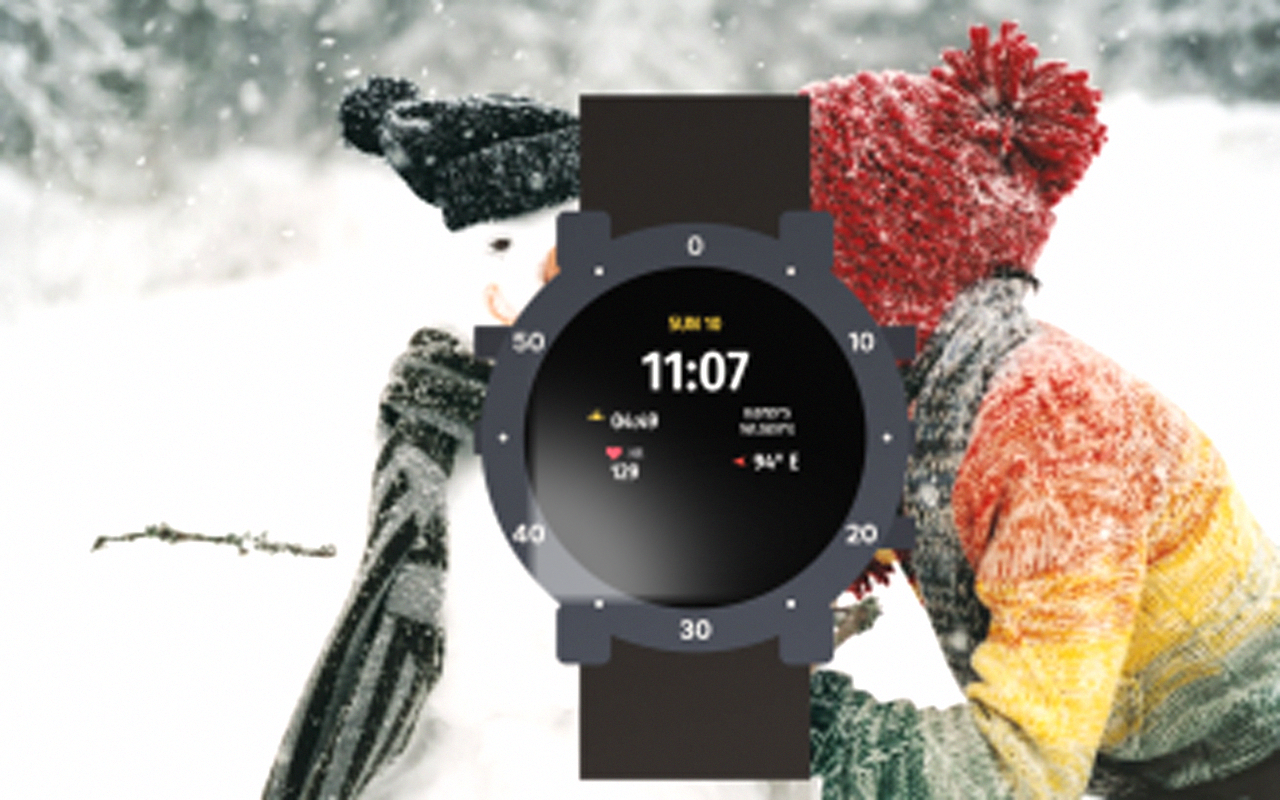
11:07
